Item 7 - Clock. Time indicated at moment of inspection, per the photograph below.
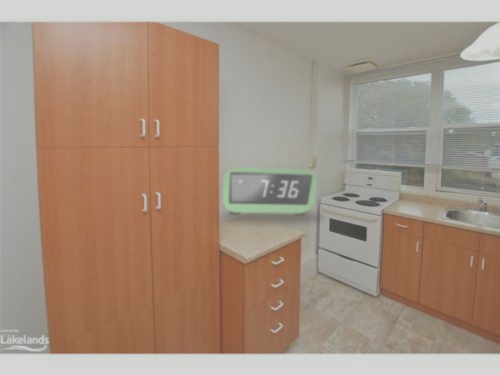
7:36
